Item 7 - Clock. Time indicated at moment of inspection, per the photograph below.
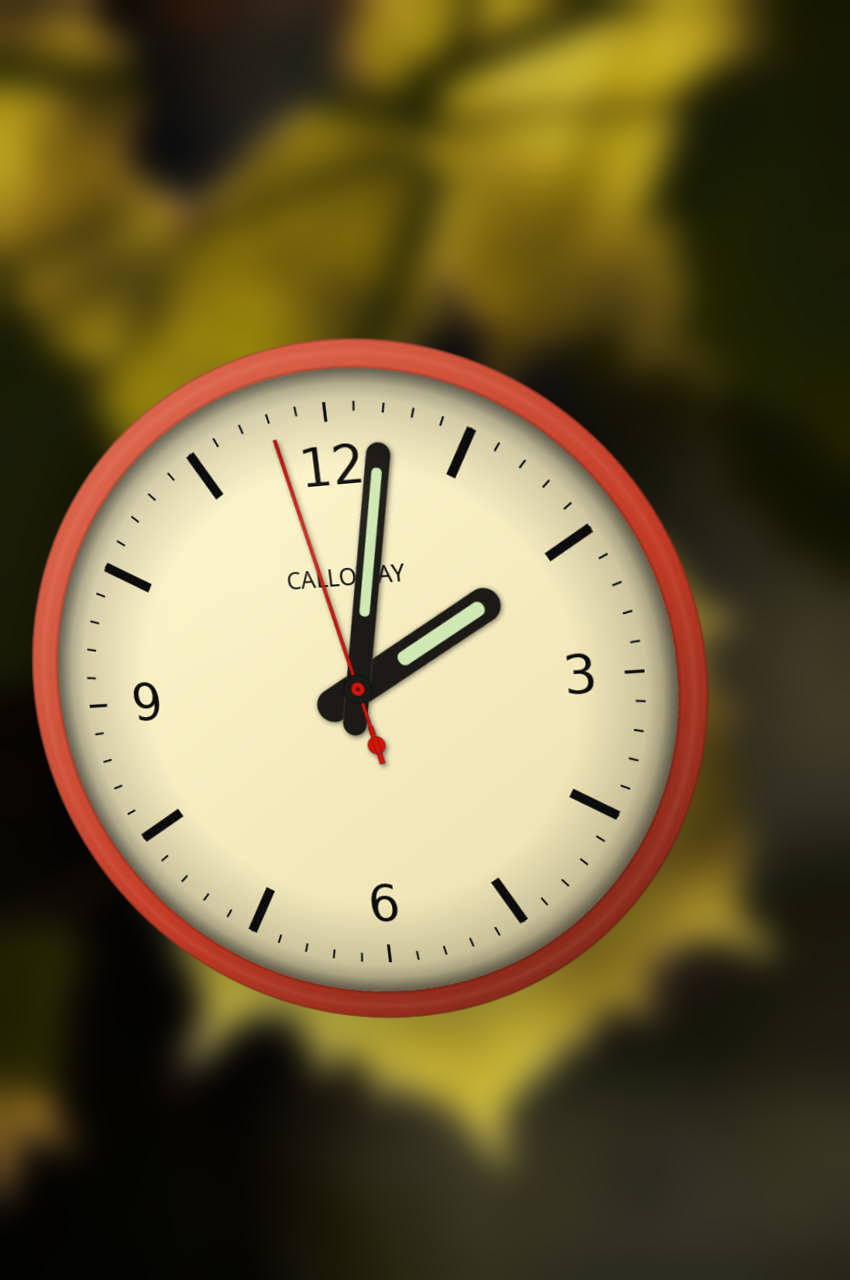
2:01:58
